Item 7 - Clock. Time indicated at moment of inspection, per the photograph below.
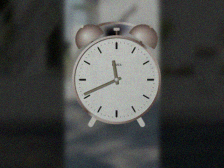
11:41
